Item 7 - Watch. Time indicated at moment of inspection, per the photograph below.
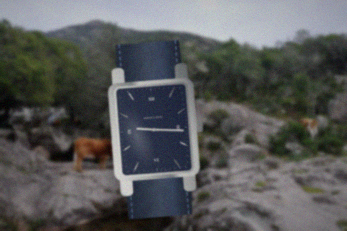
9:16
